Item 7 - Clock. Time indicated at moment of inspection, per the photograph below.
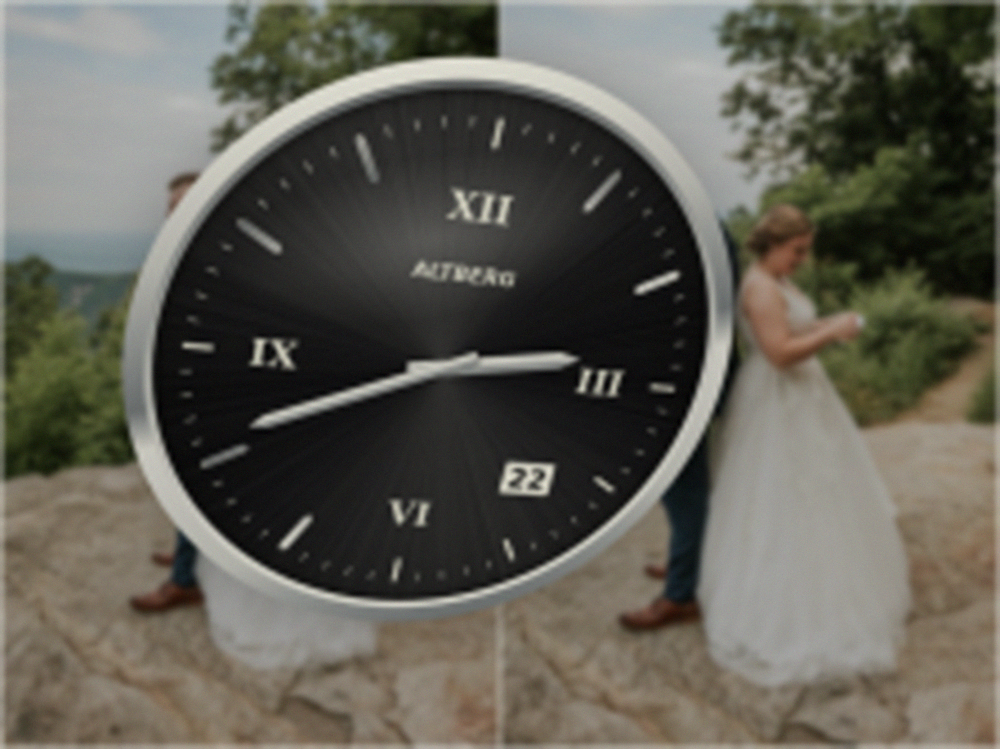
2:41
